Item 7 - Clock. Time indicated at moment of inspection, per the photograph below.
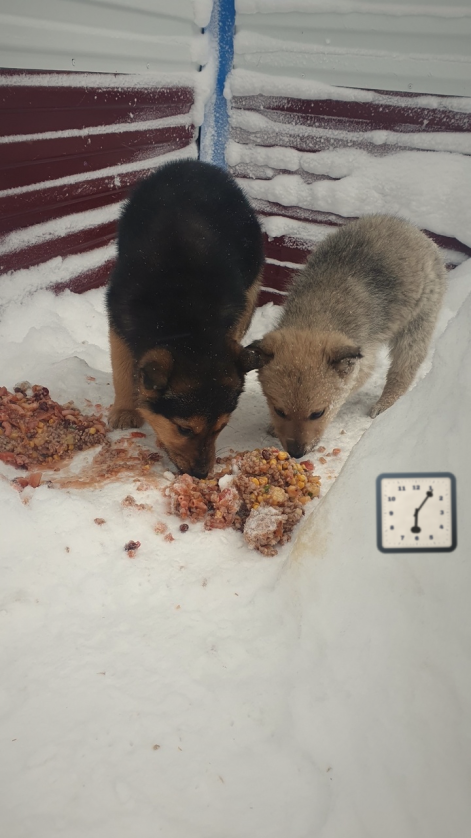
6:06
